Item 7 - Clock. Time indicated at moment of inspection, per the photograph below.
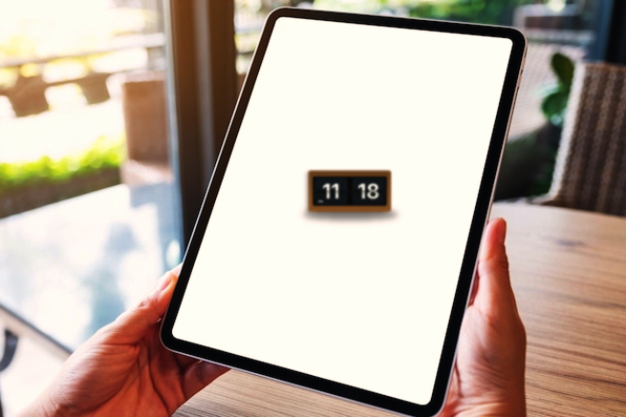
11:18
